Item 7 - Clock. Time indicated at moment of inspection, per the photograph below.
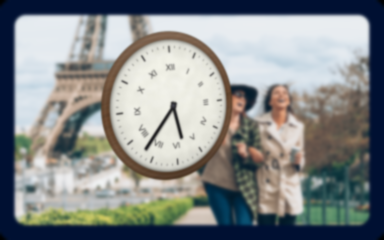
5:37
